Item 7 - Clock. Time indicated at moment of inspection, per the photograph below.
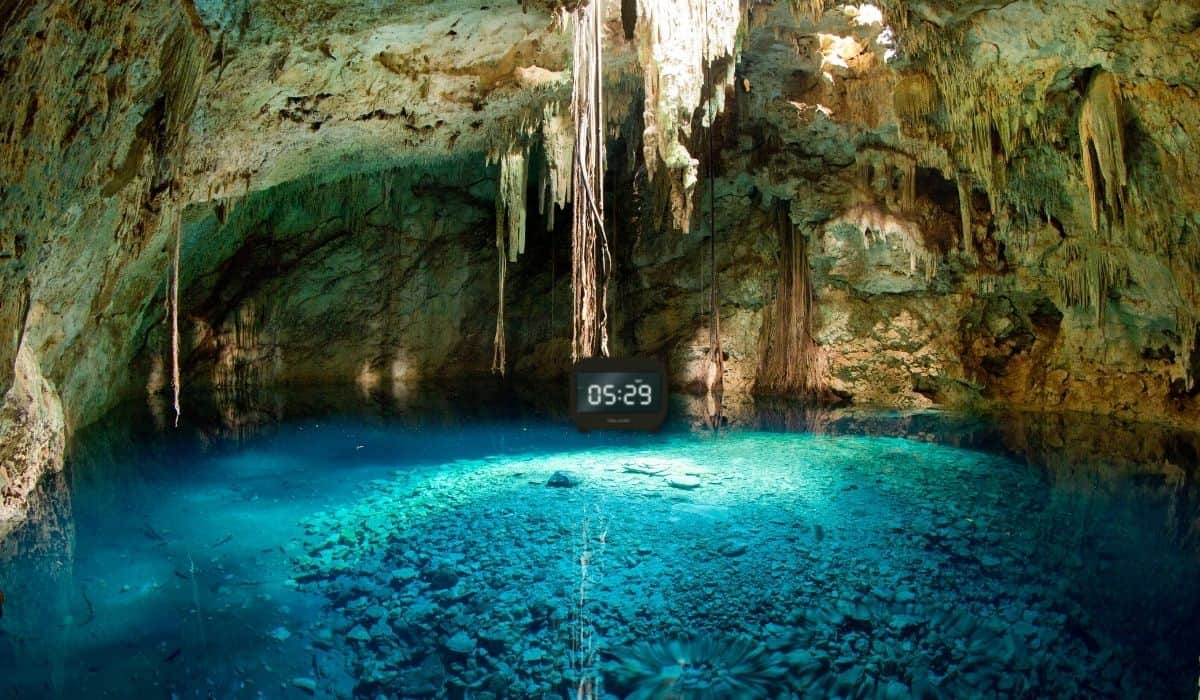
5:29
